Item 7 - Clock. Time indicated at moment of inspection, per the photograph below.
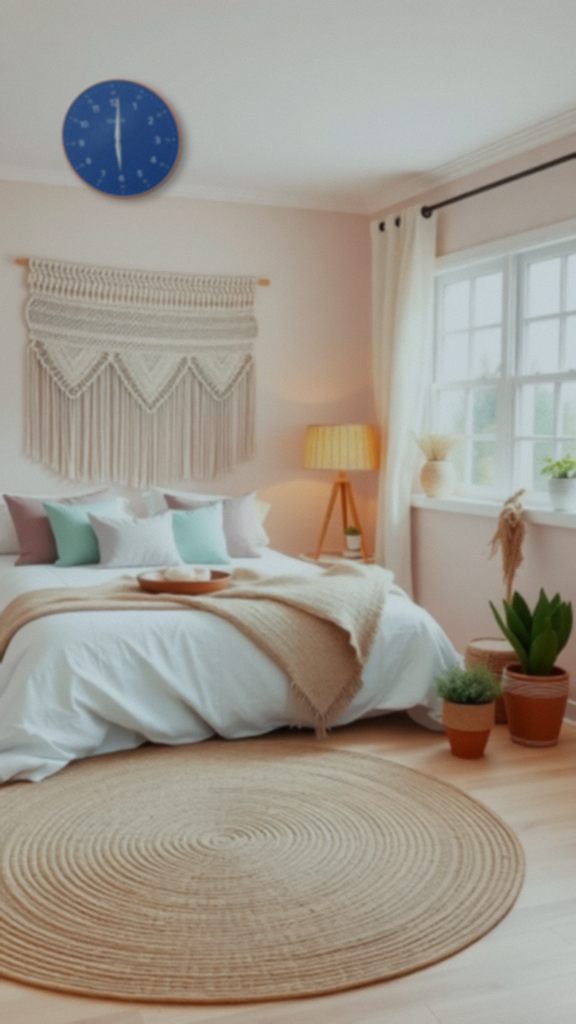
6:01
